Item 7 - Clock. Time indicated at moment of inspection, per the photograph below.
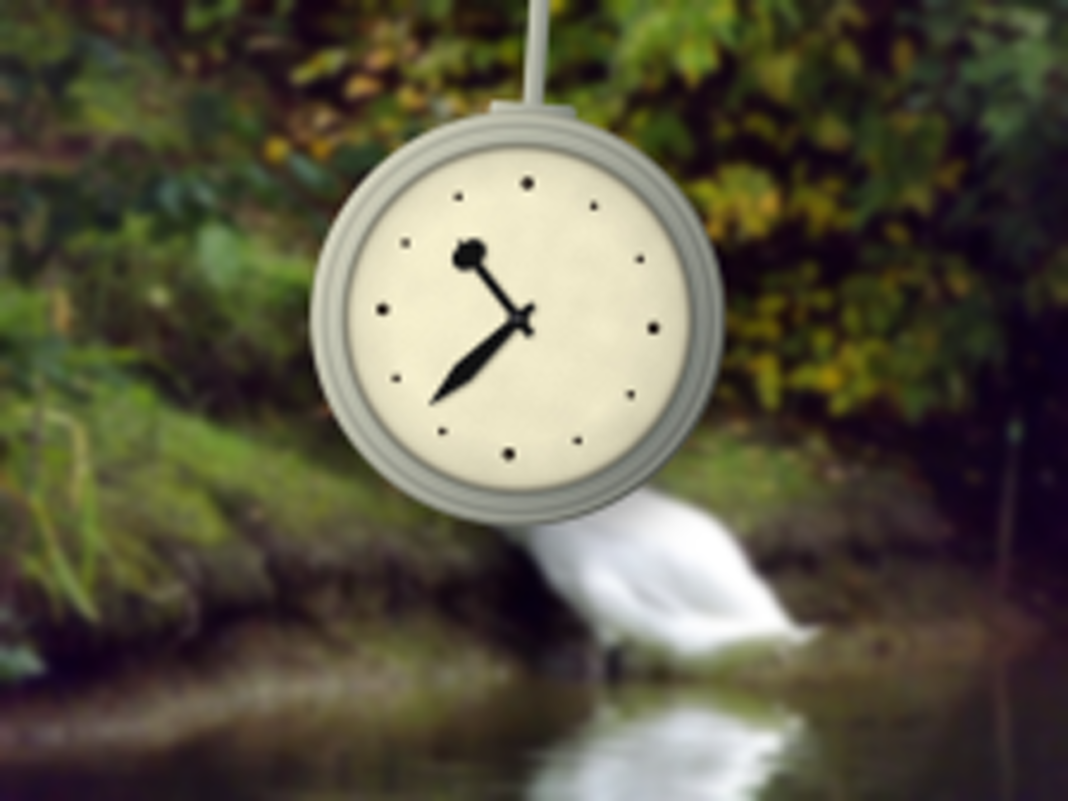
10:37
